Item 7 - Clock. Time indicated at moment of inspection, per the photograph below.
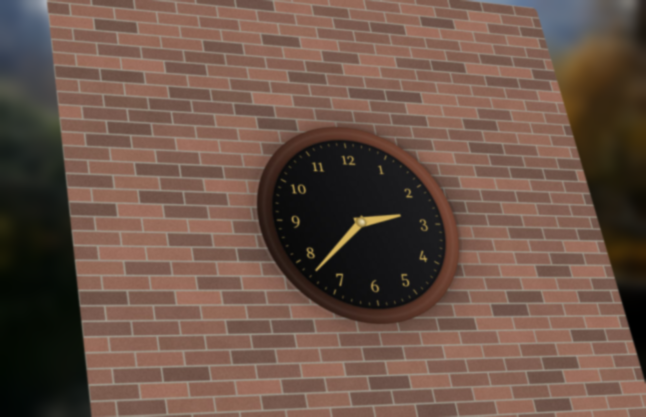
2:38
